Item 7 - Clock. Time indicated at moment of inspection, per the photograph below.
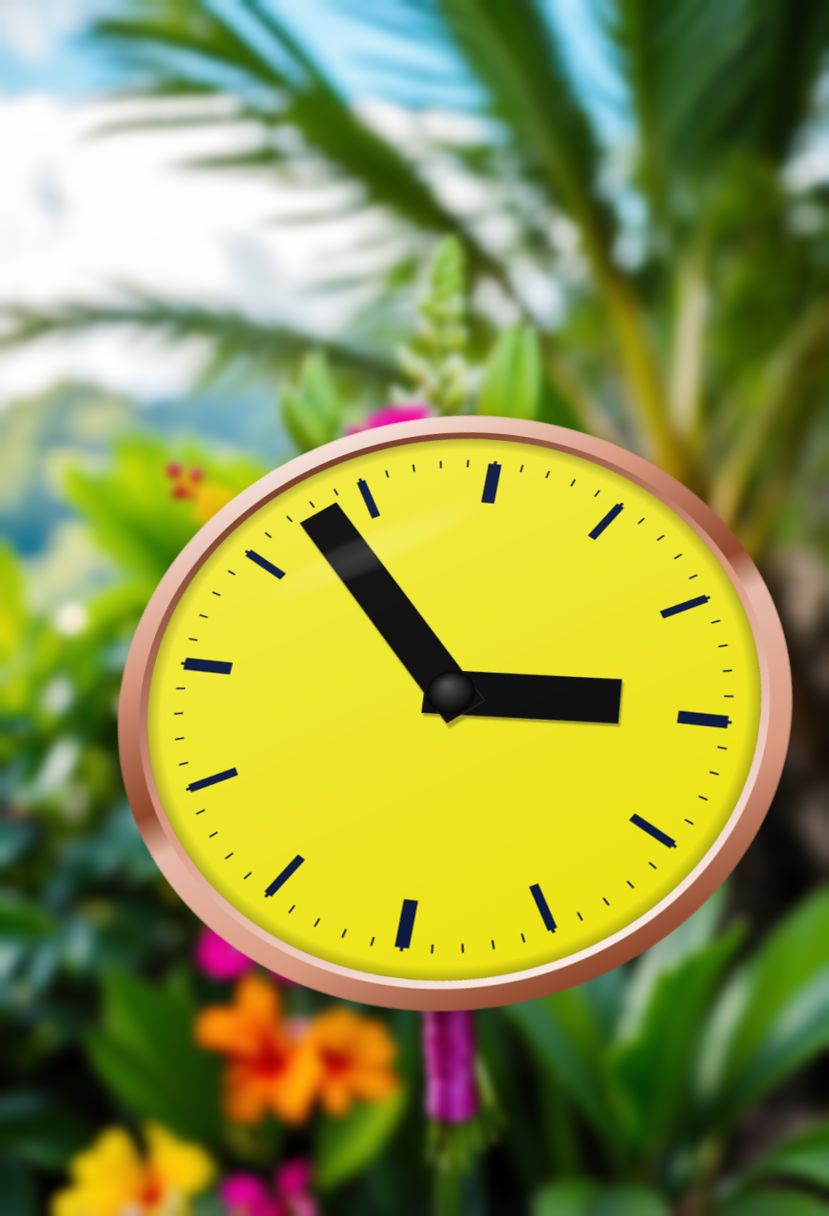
2:53
